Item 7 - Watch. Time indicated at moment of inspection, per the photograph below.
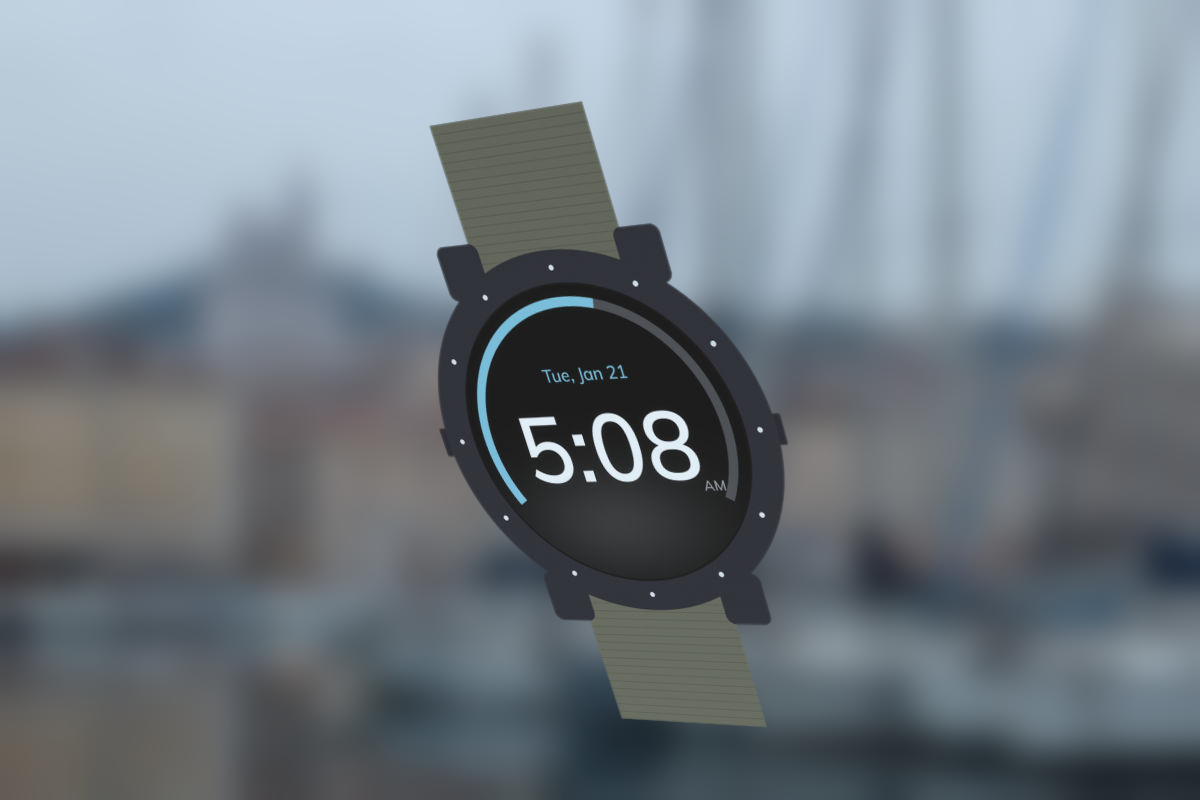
5:08
